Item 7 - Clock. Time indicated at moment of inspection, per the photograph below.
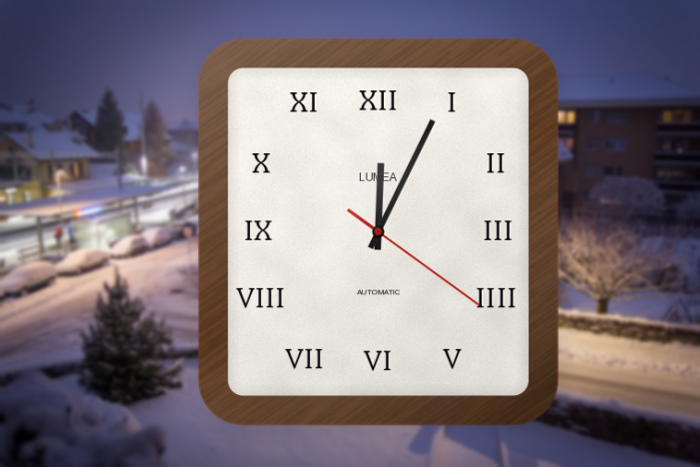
12:04:21
